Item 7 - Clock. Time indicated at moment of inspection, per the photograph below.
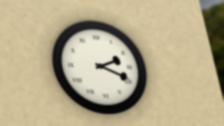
2:19
